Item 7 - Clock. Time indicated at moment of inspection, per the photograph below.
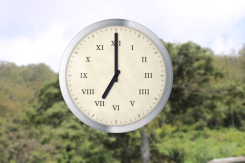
7:00
